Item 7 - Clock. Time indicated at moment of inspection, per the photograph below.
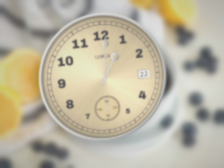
1:01
